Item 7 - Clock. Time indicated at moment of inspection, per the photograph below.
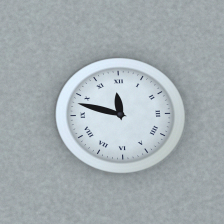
11:48
